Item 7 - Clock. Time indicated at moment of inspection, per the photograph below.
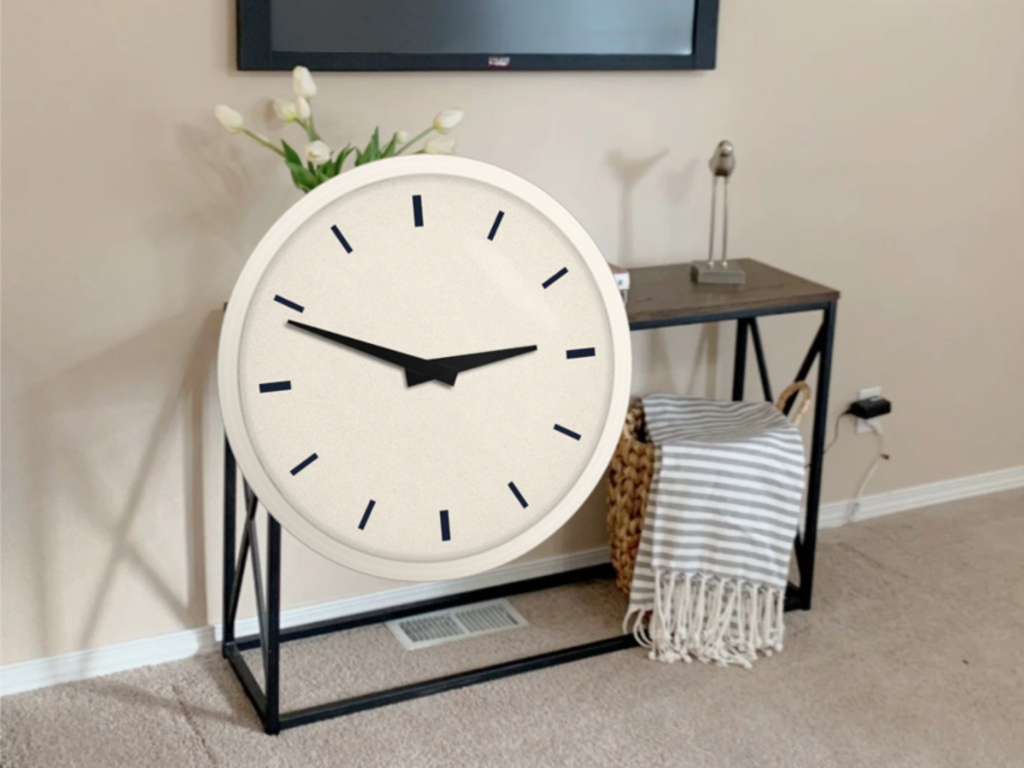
2:49
